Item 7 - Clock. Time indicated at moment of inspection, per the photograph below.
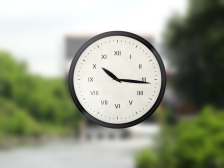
10:16
